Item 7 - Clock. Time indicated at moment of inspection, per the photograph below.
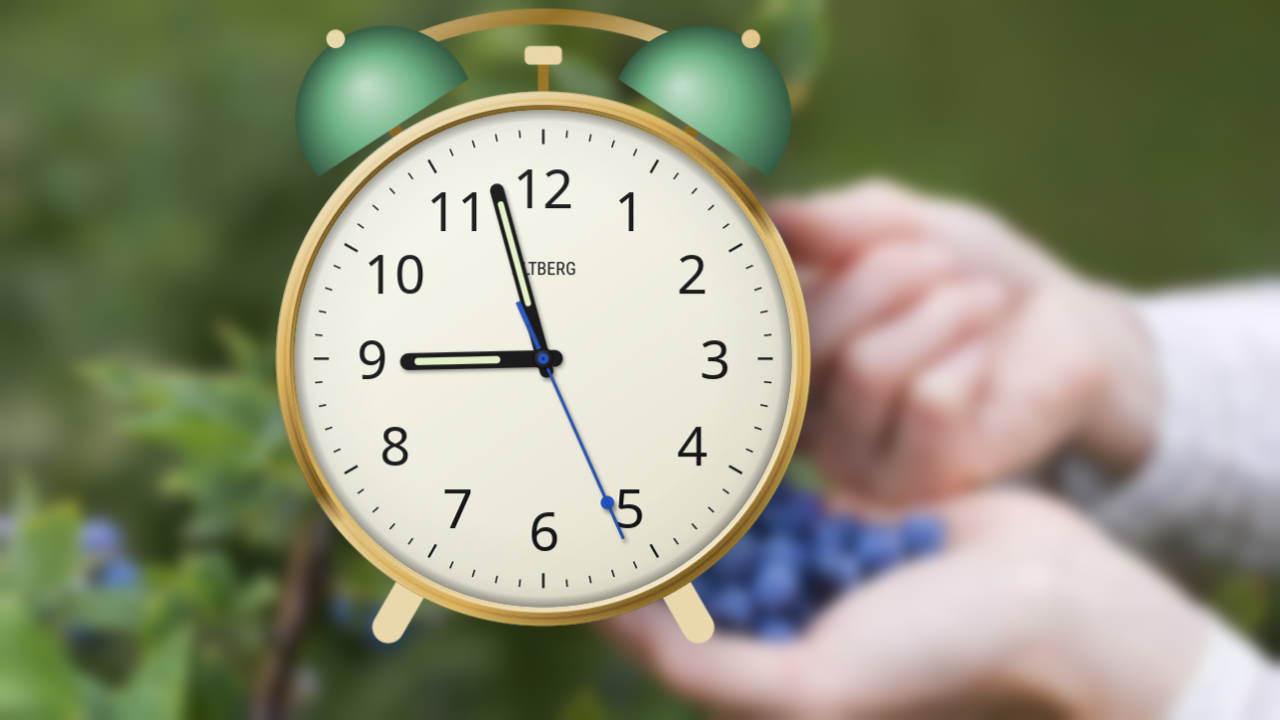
8:57:26
